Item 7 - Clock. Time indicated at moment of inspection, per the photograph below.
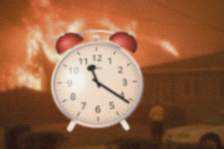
11:21
